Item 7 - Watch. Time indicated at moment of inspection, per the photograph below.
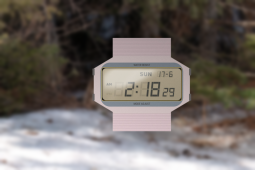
2:18:29
